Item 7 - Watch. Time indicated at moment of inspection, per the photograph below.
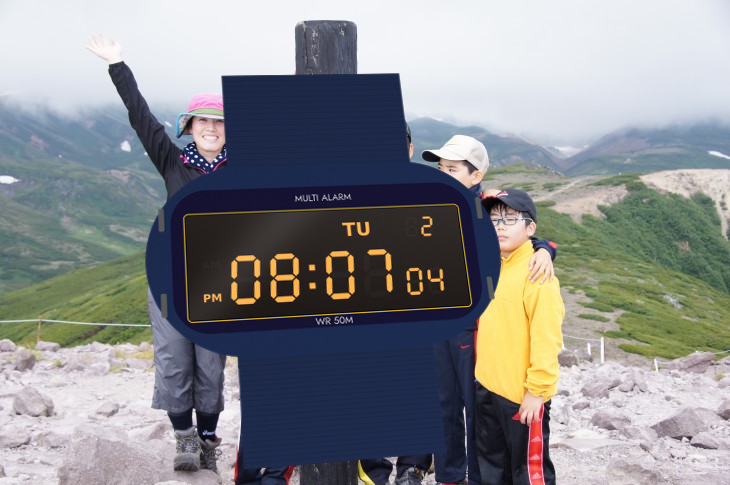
8:07:04
